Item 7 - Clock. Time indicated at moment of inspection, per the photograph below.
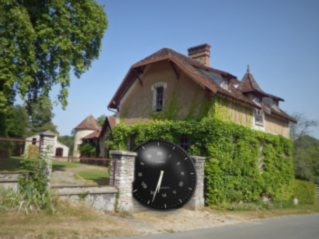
6:34
